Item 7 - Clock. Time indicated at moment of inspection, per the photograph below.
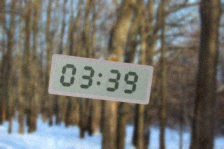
3:39
